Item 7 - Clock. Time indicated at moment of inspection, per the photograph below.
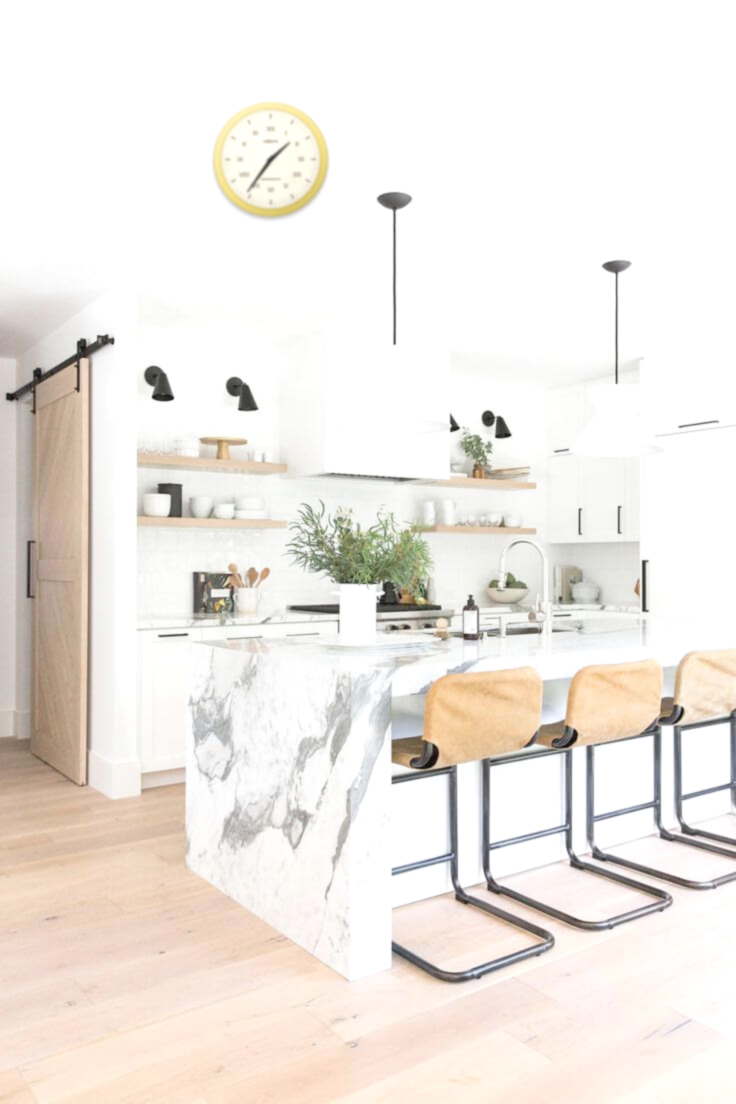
1:36
